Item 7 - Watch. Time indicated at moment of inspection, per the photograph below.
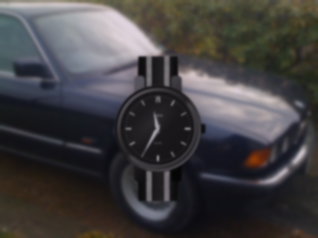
11:35
